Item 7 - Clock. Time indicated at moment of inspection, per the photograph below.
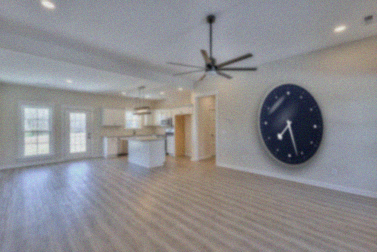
7:27
